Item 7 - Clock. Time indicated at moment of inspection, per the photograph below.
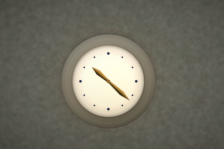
10:22
